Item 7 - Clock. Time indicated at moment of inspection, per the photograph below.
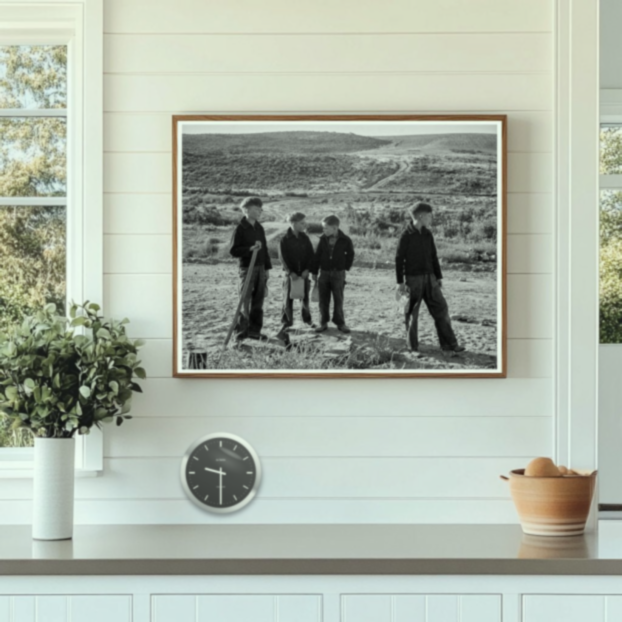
9:30
